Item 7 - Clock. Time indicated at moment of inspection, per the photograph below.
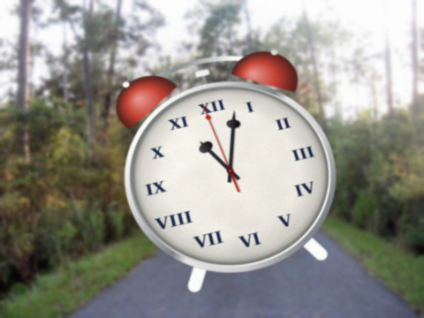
11:02:59
